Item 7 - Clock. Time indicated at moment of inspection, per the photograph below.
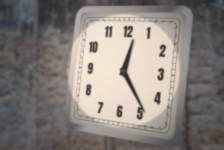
12:24
